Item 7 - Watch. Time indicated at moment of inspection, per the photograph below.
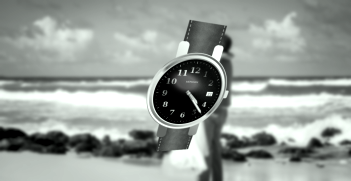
4:23
